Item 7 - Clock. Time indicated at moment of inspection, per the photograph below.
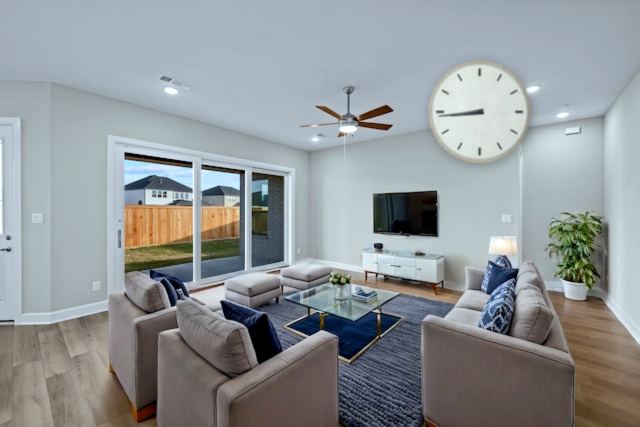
8:44
